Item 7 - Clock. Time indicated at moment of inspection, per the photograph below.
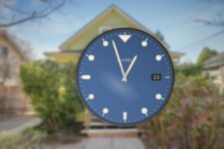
12:57
